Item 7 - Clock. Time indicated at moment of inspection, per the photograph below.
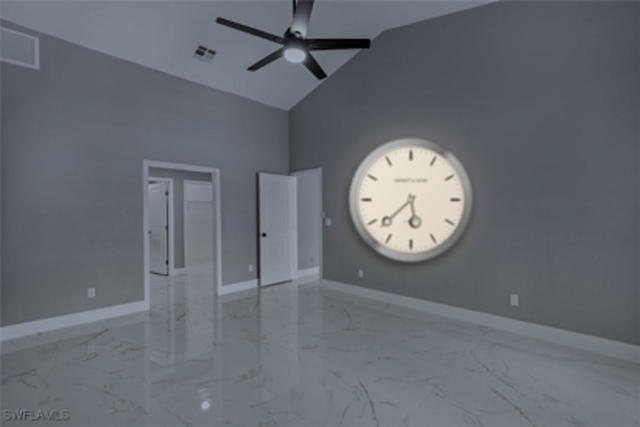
5:38
